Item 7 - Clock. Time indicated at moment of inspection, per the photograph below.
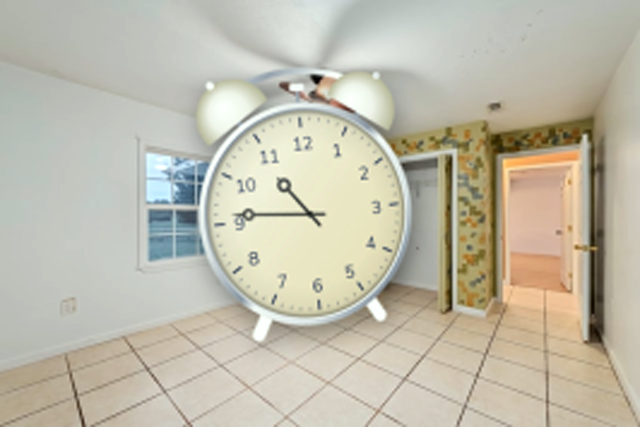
10:46
